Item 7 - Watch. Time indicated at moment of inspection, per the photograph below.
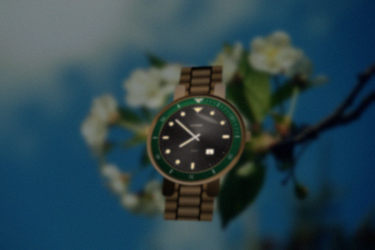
7:52
